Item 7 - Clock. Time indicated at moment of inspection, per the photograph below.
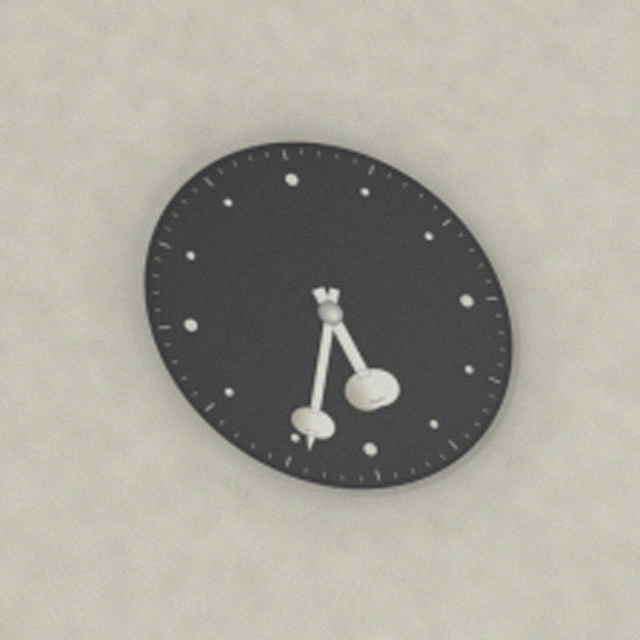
5:34
